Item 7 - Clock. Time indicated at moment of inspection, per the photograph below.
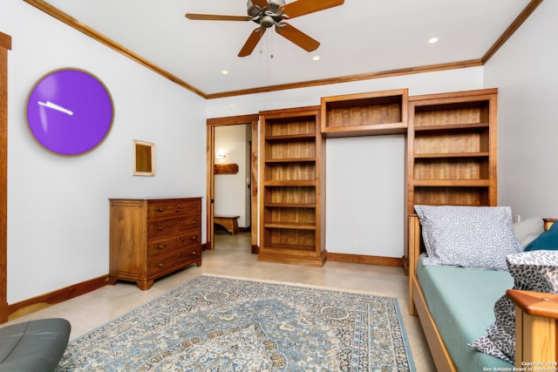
9:48
